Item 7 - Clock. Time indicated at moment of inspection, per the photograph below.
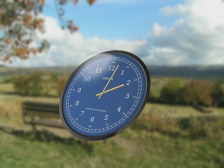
2:02
